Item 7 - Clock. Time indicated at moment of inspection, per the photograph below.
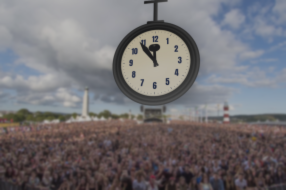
11:54
